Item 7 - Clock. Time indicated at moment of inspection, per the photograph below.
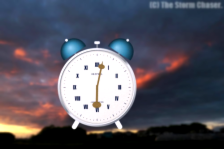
6:02
